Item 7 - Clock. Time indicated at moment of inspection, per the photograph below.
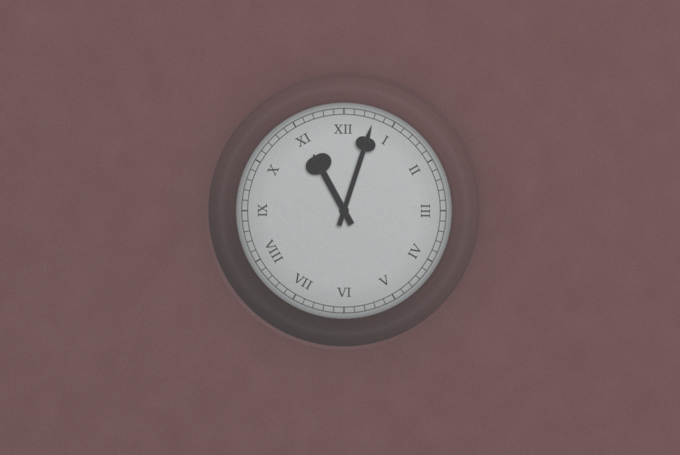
11:03
